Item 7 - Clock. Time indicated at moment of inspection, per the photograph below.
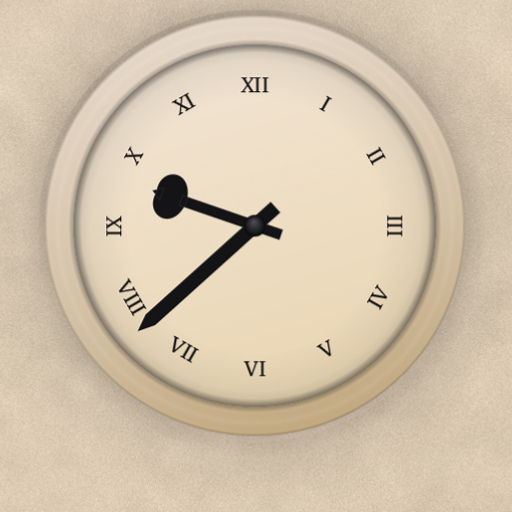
9:38
